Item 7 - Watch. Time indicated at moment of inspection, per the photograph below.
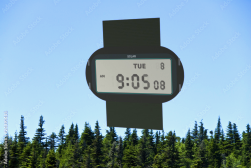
9:05:08
